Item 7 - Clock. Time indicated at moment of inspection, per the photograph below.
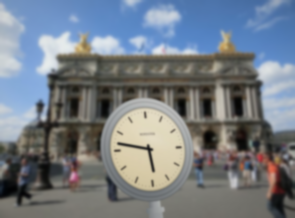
5:47
